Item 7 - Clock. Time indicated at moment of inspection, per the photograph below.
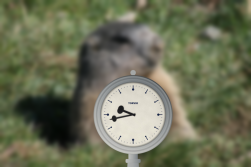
9:43
